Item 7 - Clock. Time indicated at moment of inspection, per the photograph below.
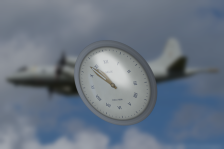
10:53
